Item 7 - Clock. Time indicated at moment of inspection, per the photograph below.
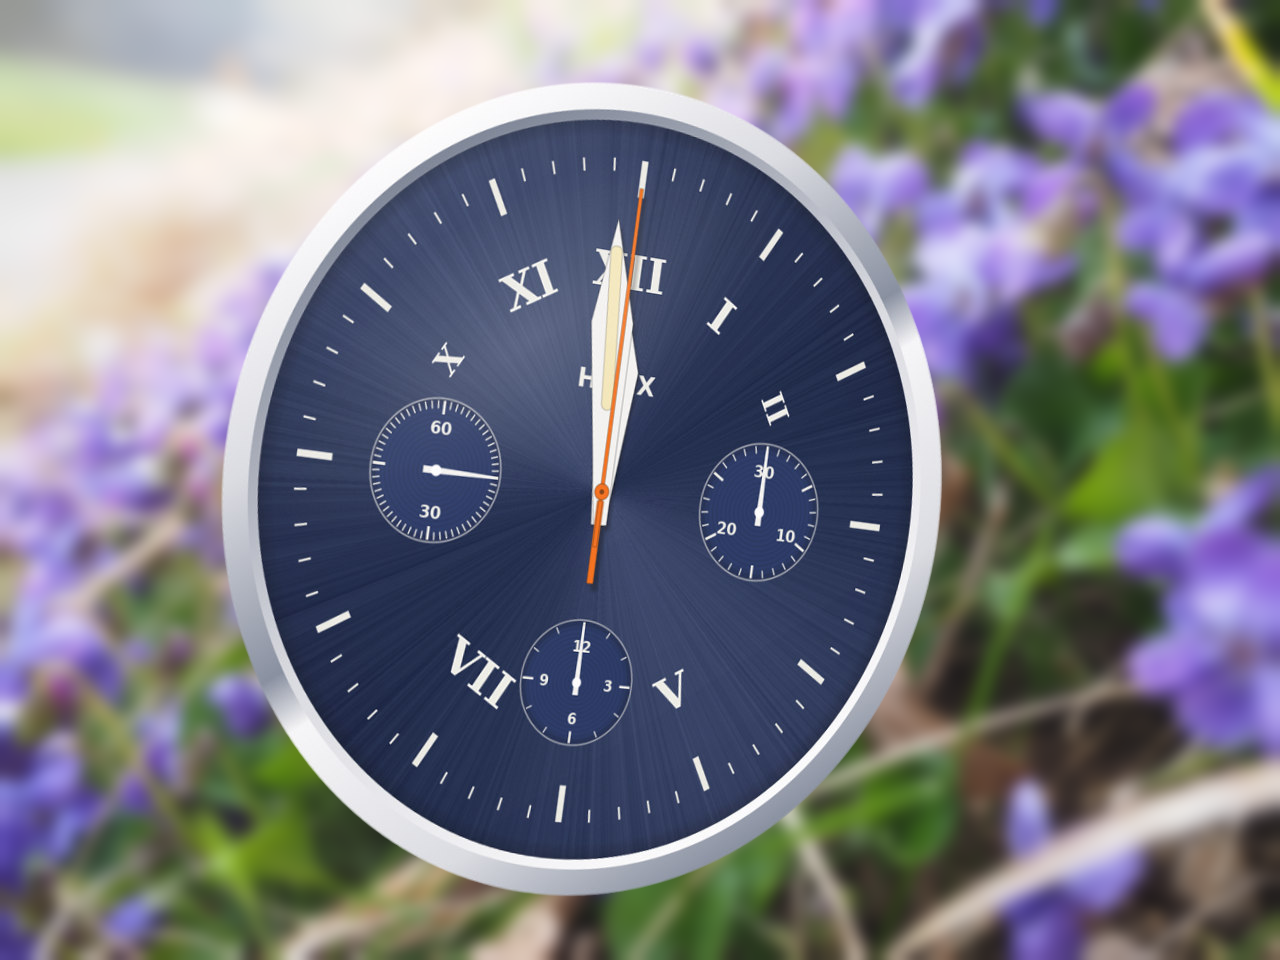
11:59:15
